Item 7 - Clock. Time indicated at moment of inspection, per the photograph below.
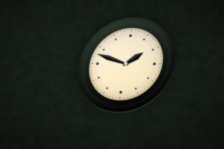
1:48
